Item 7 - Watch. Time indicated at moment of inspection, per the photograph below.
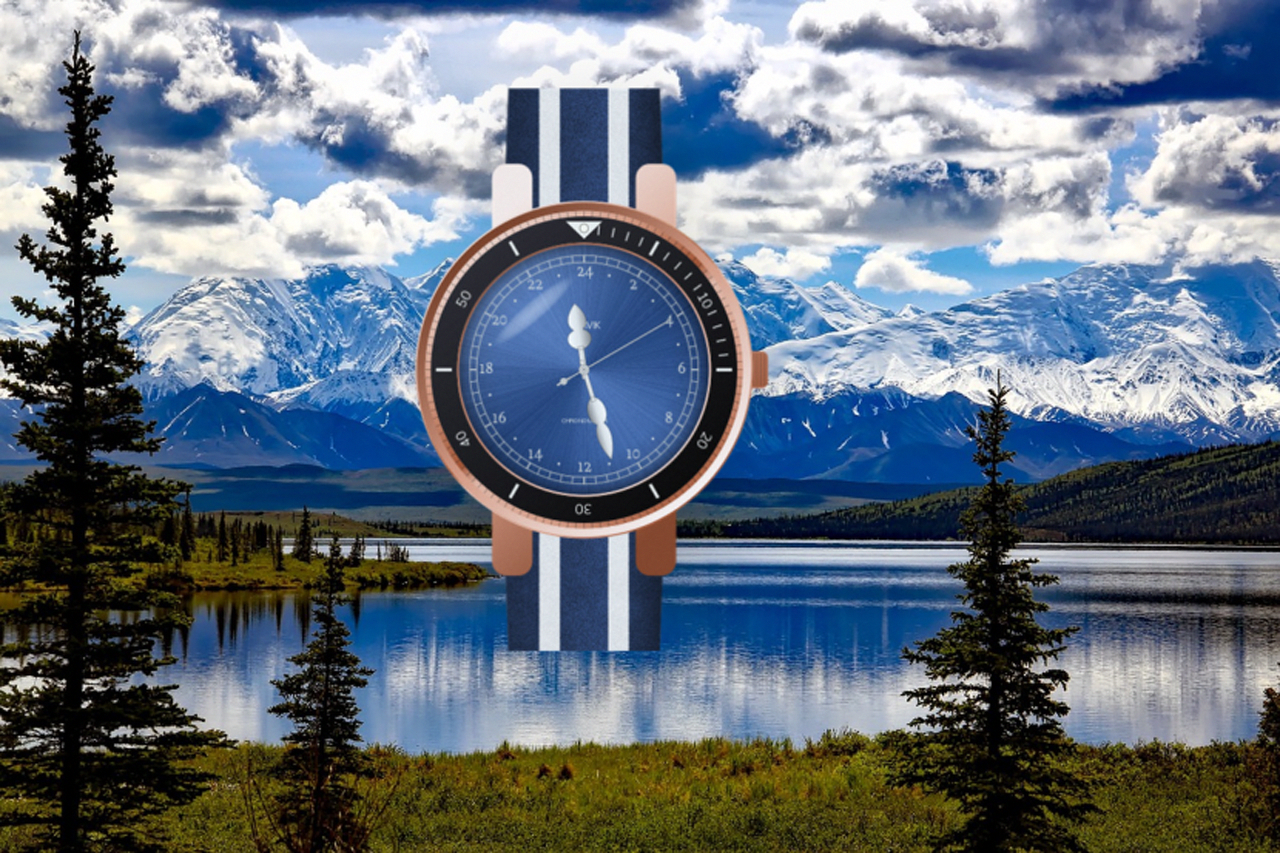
23:27:10
